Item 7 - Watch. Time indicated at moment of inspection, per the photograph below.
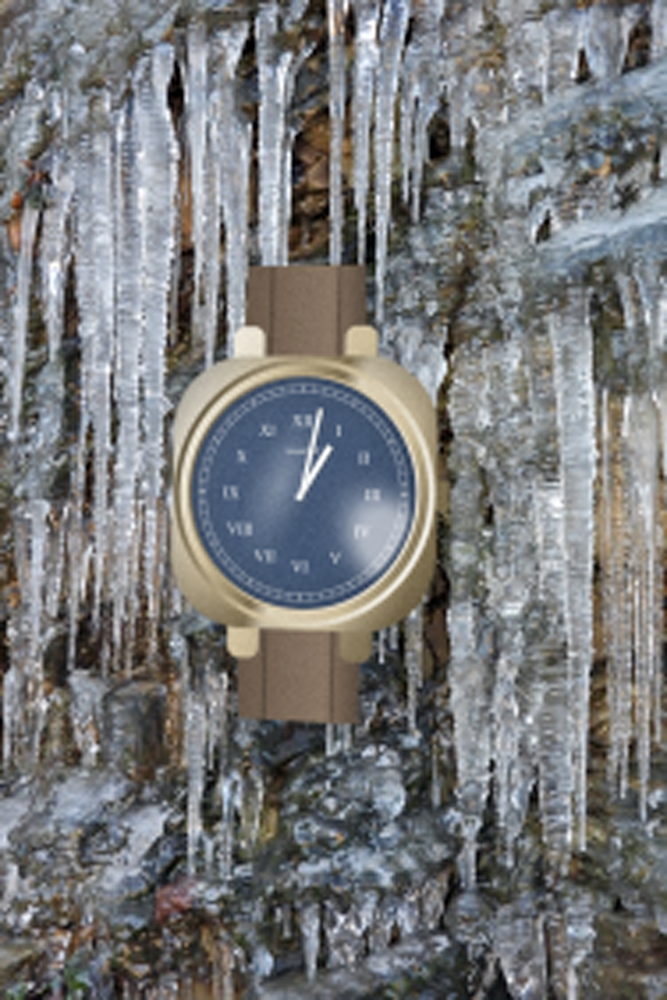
1:02
